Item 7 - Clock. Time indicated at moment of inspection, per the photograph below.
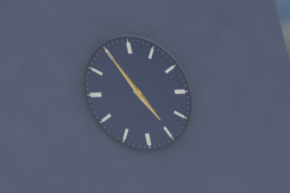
4:55
